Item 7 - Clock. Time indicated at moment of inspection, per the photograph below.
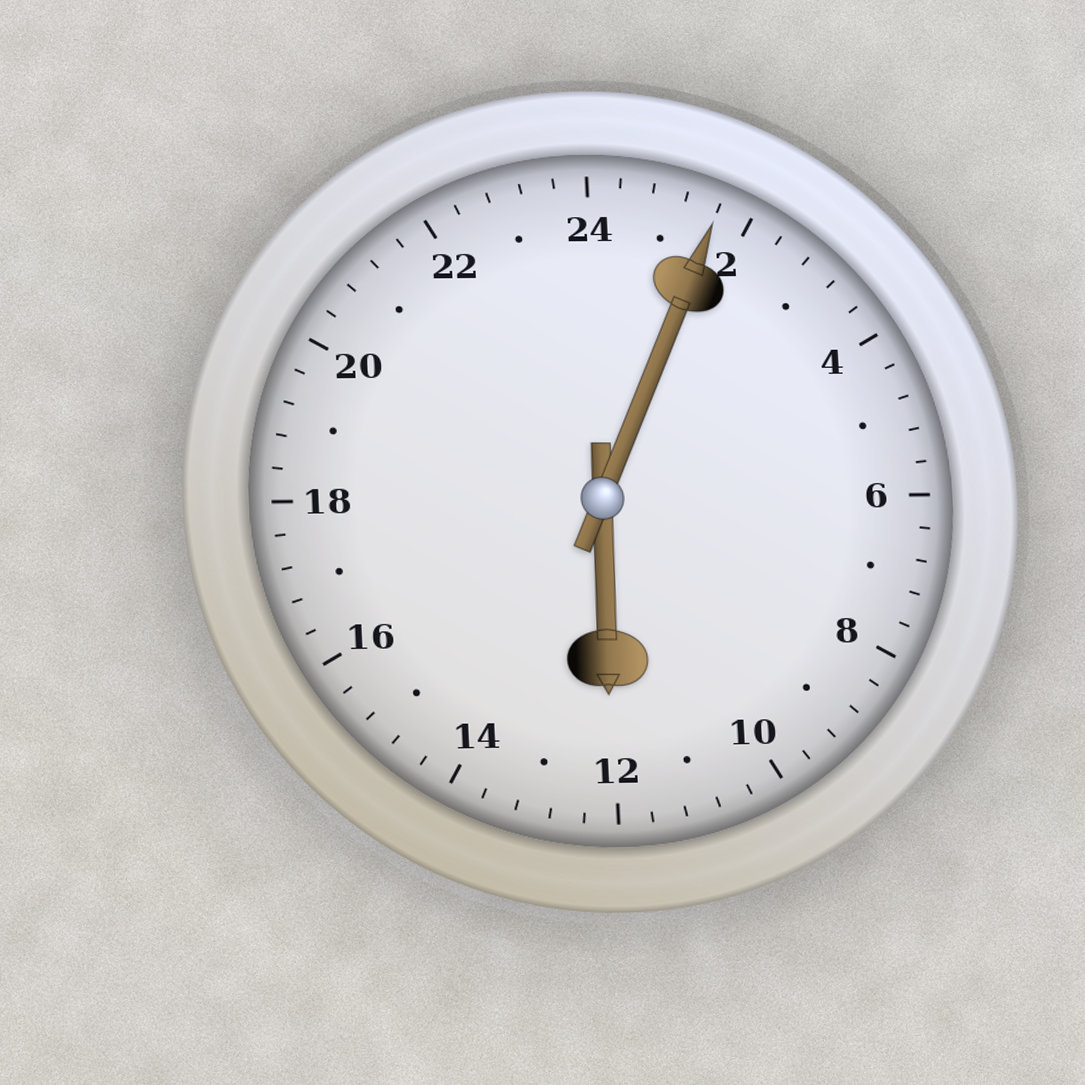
12:04
